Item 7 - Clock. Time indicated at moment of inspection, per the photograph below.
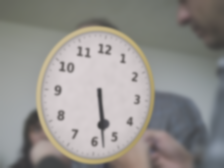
5:28
